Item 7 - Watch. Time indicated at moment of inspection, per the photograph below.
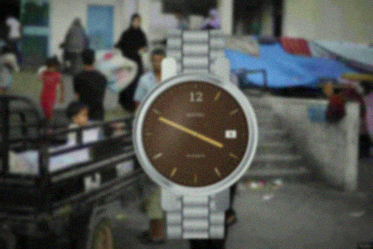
3:49
